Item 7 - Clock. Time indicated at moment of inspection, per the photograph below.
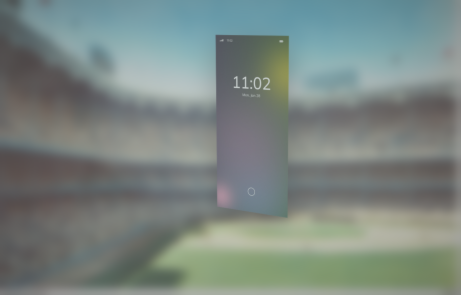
11:02
